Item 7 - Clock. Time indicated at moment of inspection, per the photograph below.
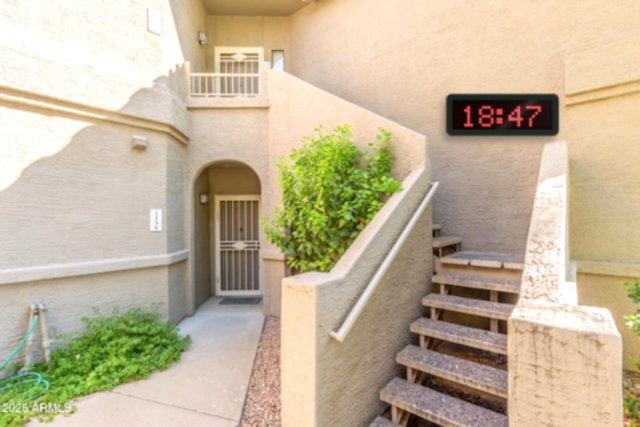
18:47
